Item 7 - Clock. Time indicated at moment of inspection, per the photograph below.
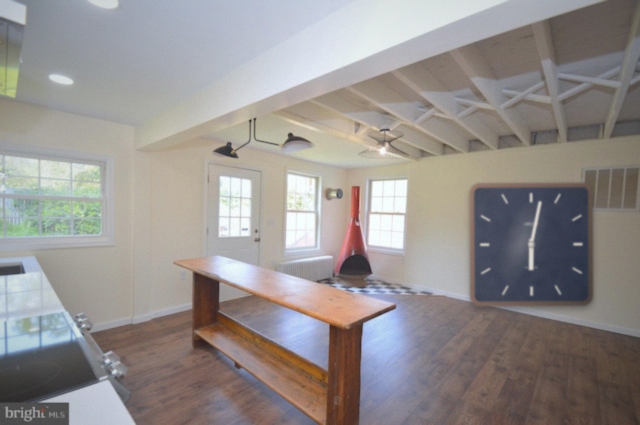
6:02
